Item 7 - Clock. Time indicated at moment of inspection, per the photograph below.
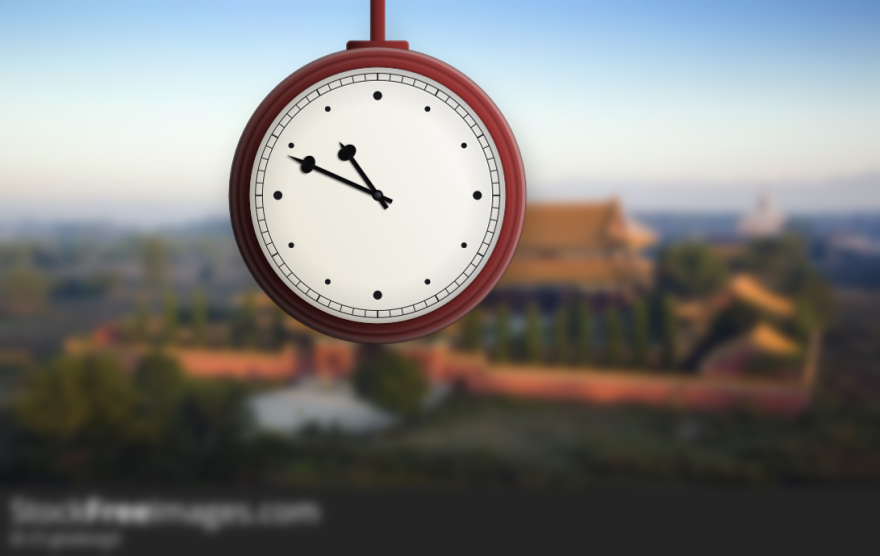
10:49
